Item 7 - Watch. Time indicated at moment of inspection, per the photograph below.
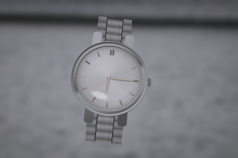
6:15
